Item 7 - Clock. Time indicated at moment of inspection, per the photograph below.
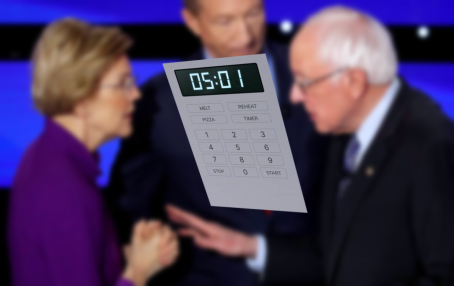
5:01
